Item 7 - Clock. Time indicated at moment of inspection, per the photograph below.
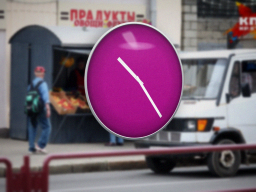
10:24
